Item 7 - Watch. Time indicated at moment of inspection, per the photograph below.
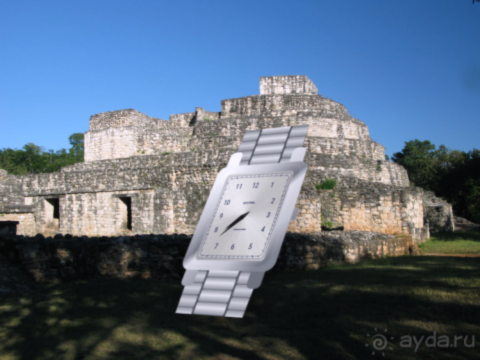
7:37
